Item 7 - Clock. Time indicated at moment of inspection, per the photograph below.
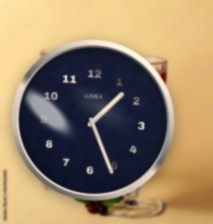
1:26
